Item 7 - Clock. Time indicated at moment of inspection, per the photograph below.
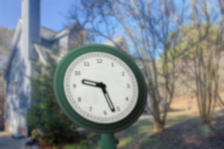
9:27
